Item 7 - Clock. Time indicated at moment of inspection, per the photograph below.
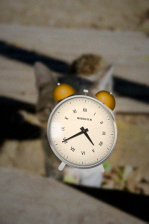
4:40
